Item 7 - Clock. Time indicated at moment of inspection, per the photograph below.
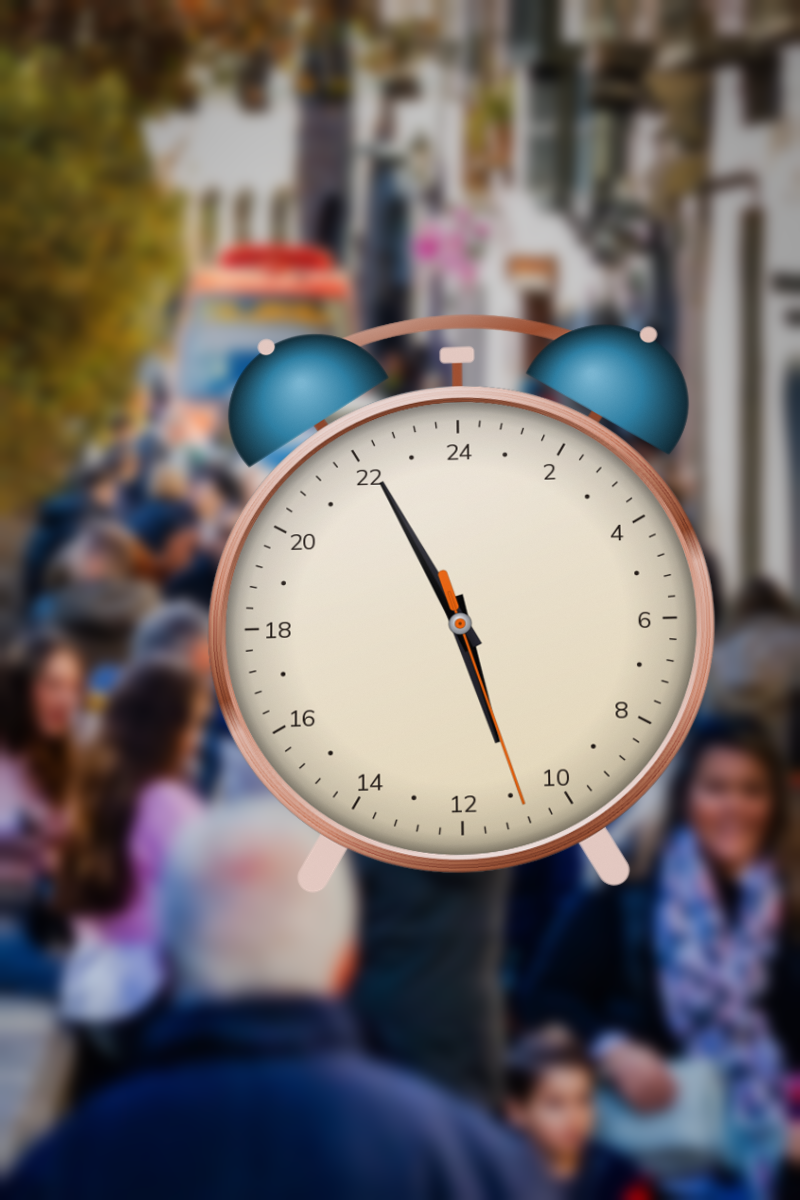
10:55:27
